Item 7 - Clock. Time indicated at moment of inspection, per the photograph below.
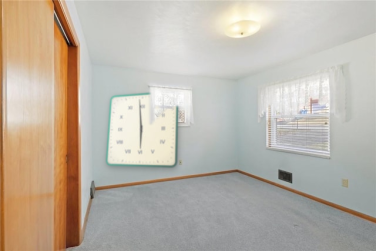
5:59
